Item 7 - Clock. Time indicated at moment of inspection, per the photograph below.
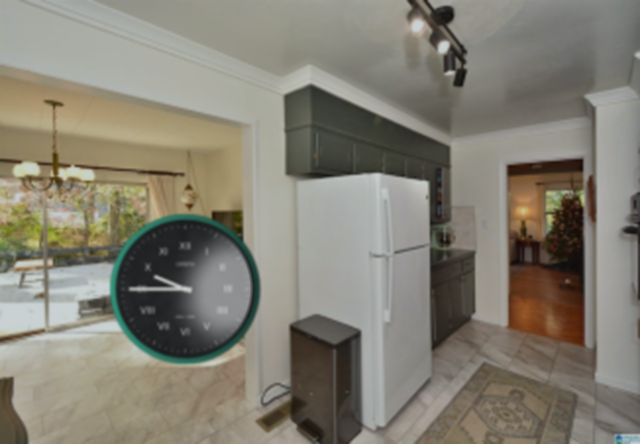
9:45
